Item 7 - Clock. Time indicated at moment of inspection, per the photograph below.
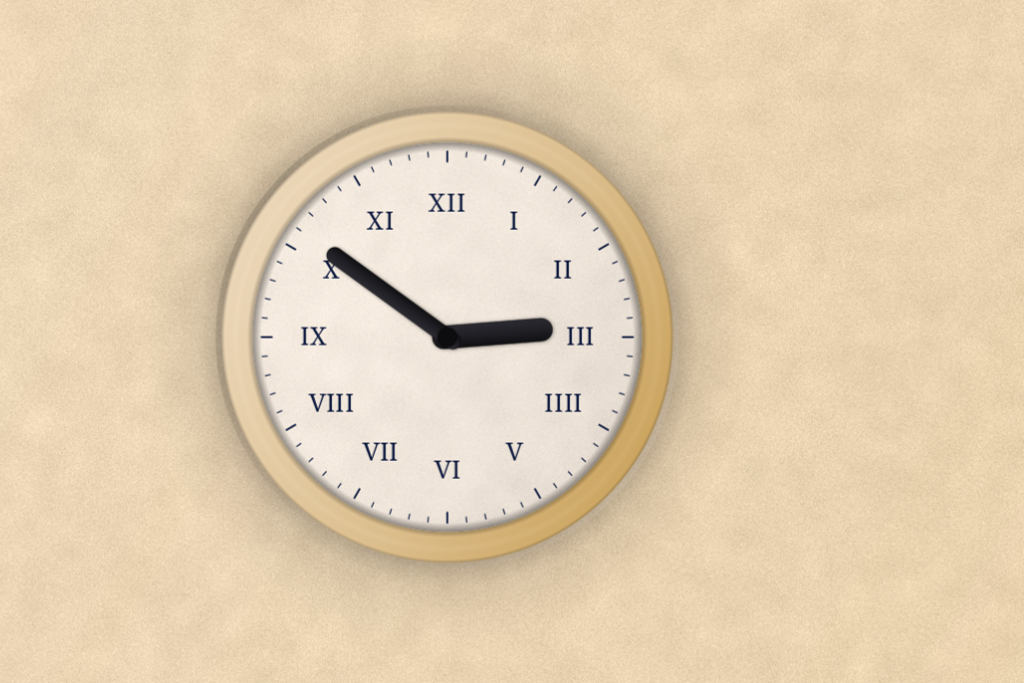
2:51
